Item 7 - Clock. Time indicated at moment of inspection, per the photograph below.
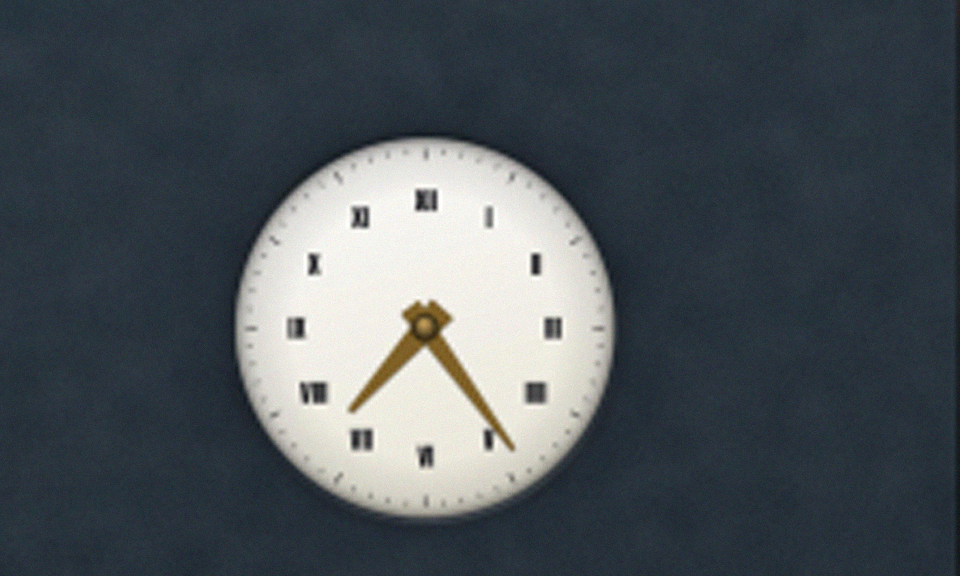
7:24
